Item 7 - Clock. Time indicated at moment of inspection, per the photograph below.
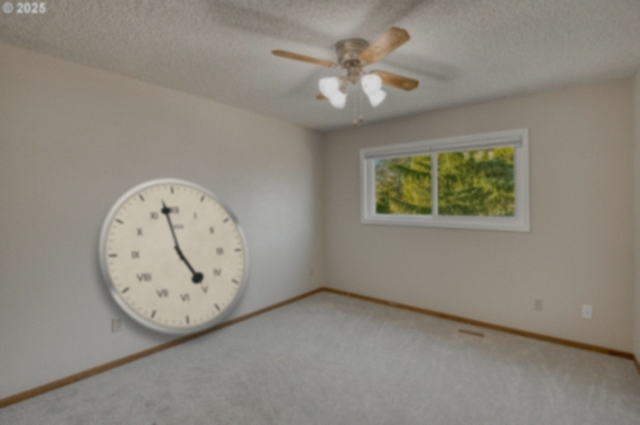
4:58
